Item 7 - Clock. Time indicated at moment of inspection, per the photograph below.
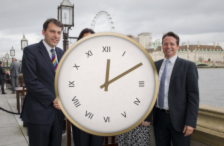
12:10
